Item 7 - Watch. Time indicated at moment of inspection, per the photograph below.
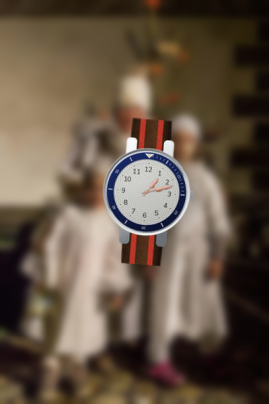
1:12
